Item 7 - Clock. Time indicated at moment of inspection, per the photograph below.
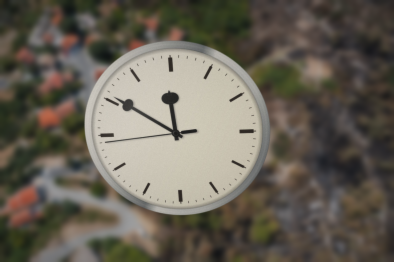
11:50:44
